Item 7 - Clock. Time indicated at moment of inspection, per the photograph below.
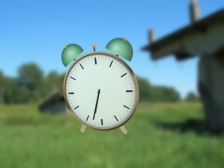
6:33
